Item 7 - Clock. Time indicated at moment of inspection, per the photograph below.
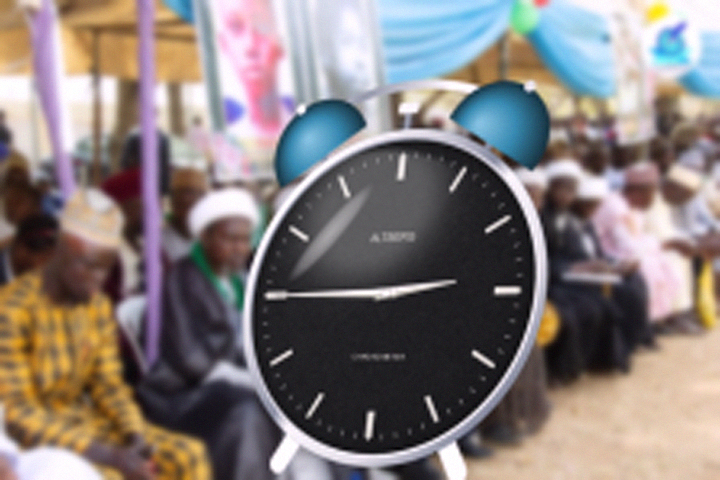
2:45
